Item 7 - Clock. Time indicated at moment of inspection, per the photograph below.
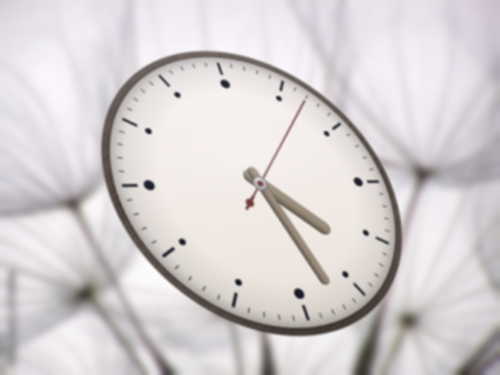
4:27:07
